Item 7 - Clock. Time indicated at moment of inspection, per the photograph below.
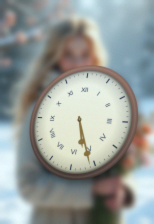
5:26
